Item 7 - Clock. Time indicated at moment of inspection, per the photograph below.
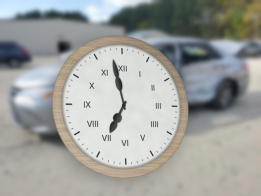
6:58
